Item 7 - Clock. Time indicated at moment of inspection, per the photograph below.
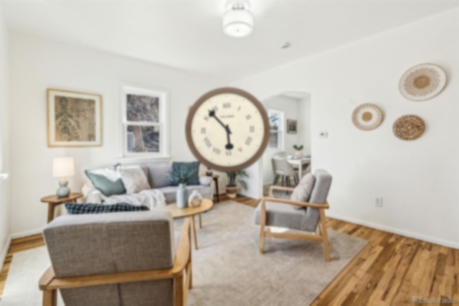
5:53
